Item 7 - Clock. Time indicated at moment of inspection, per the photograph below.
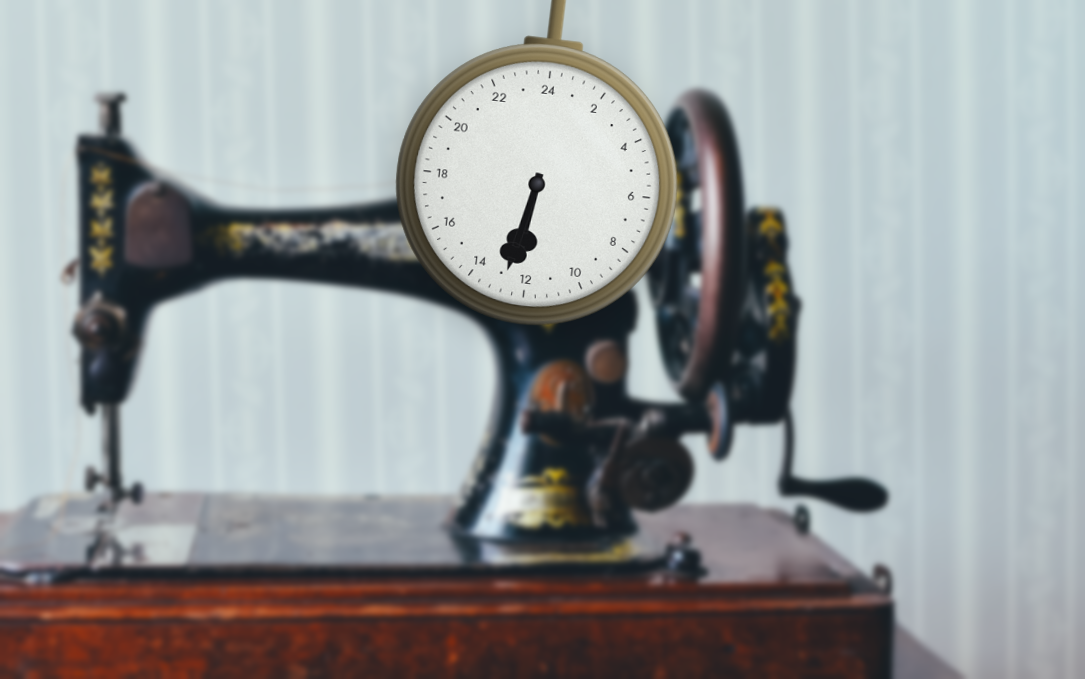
12:32
